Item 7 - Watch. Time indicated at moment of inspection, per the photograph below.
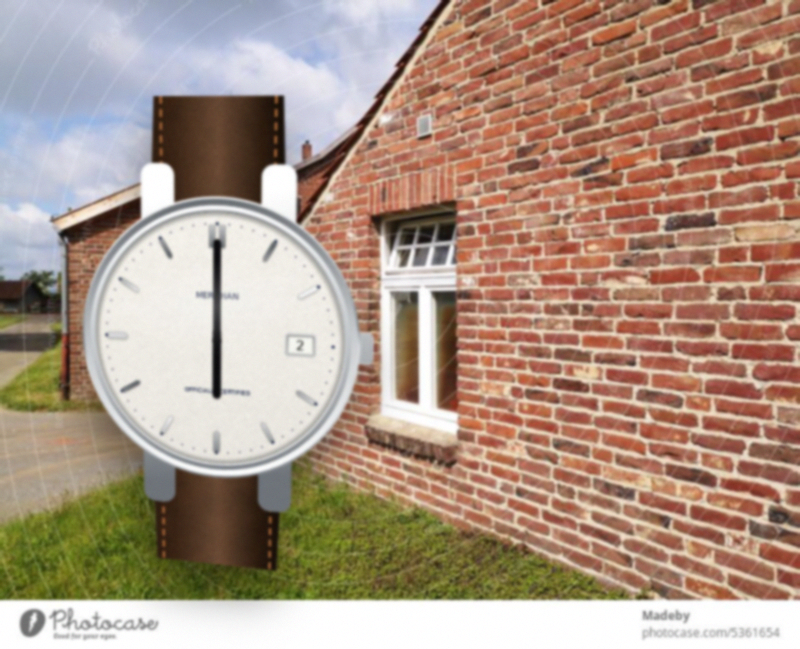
6:00
